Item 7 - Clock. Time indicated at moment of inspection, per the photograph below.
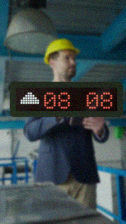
8:08
